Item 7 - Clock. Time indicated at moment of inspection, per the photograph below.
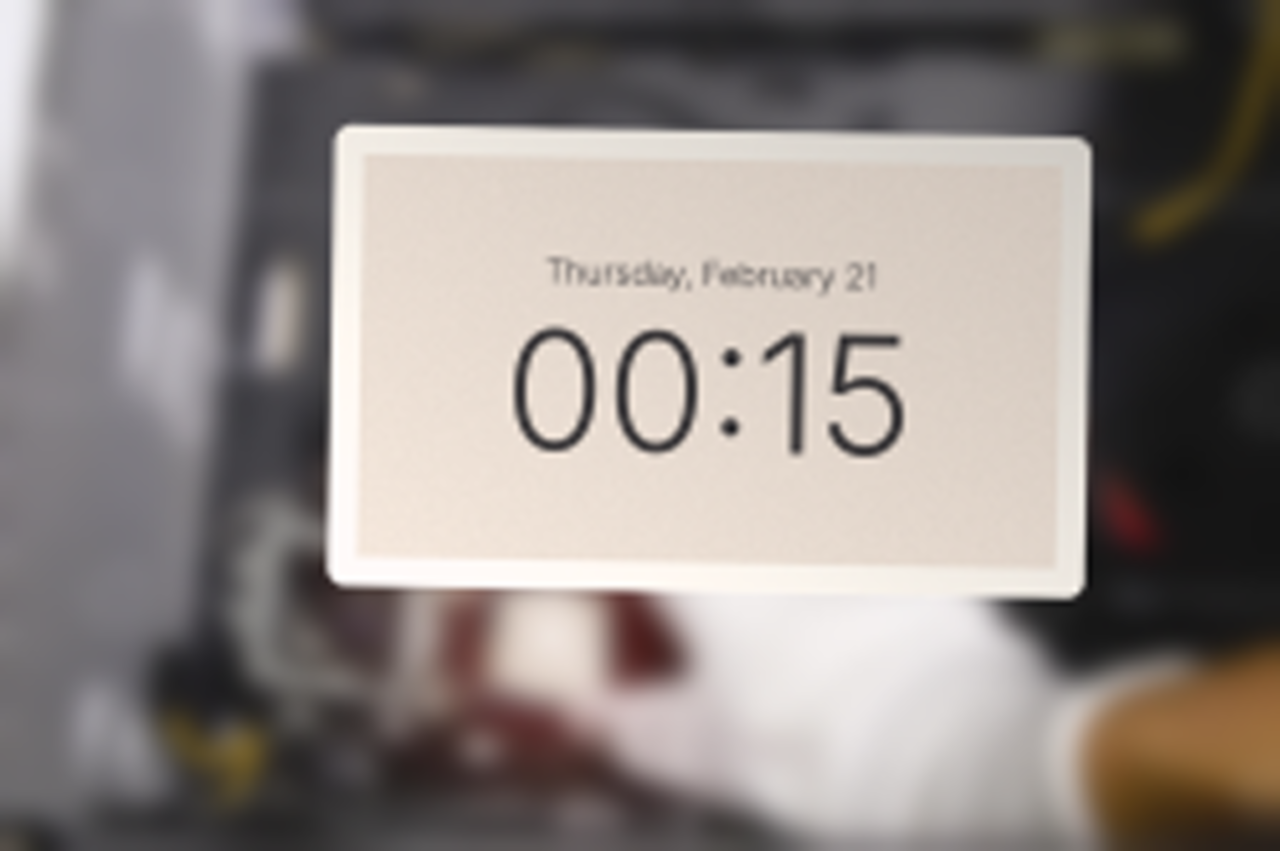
0:15
